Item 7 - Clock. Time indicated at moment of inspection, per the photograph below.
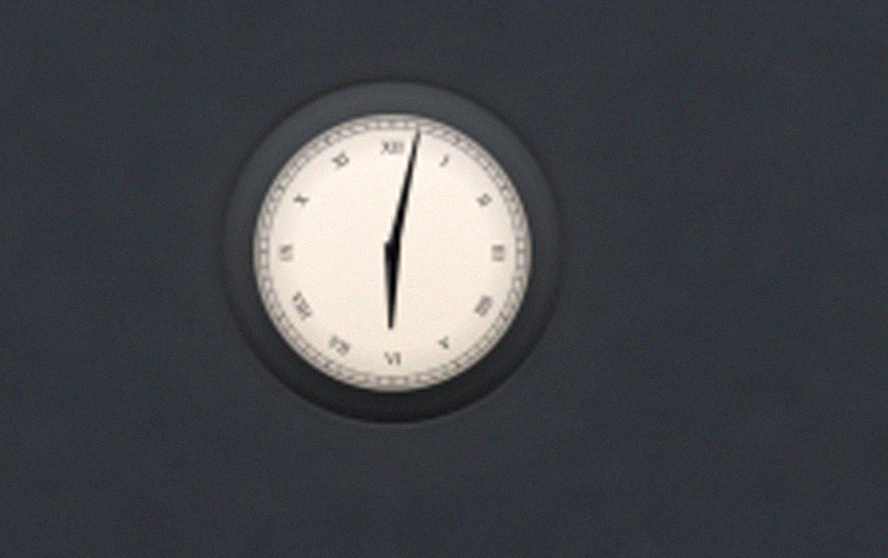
6:02
